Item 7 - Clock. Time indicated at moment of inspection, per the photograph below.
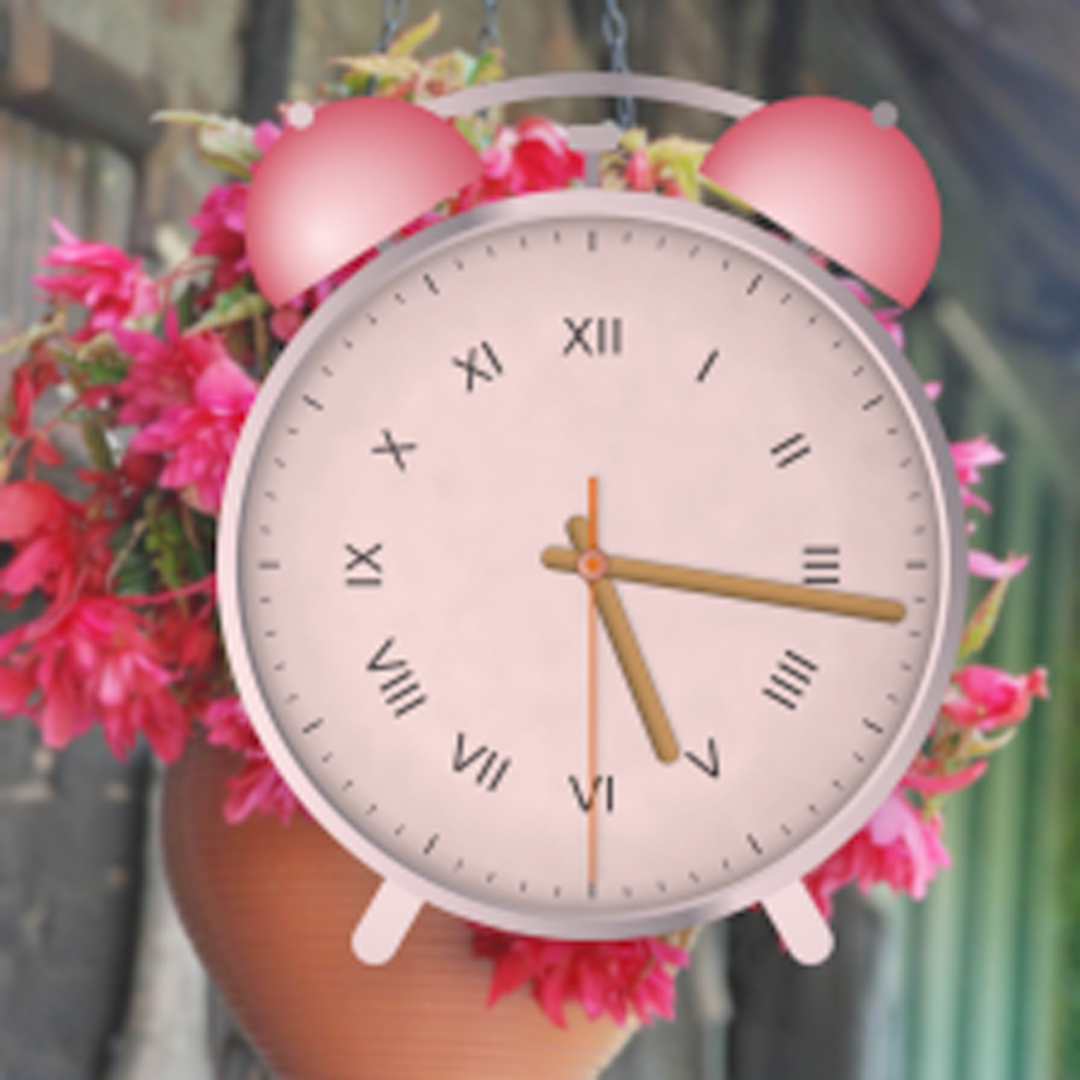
5:16:30
